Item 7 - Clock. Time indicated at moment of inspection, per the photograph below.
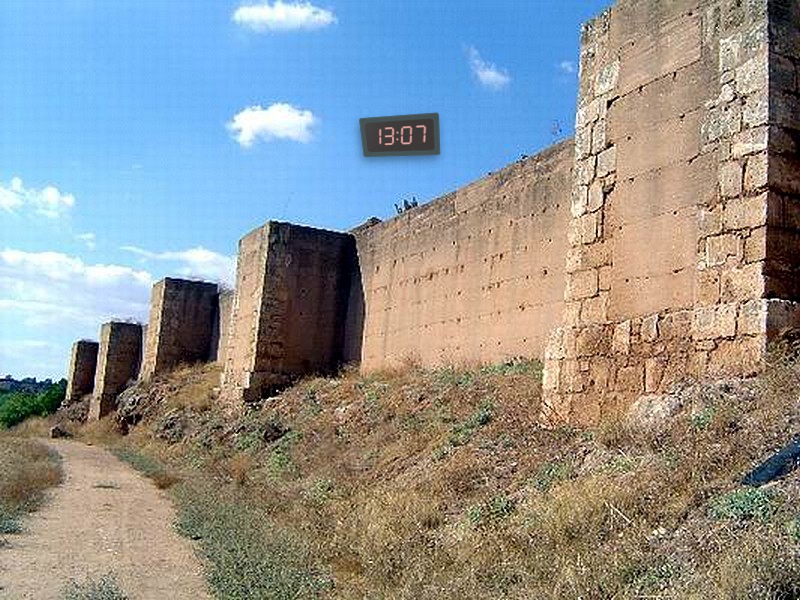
13:07
